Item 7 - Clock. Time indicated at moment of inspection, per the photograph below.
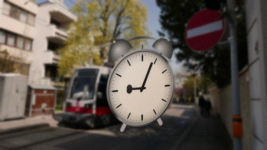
9:04
